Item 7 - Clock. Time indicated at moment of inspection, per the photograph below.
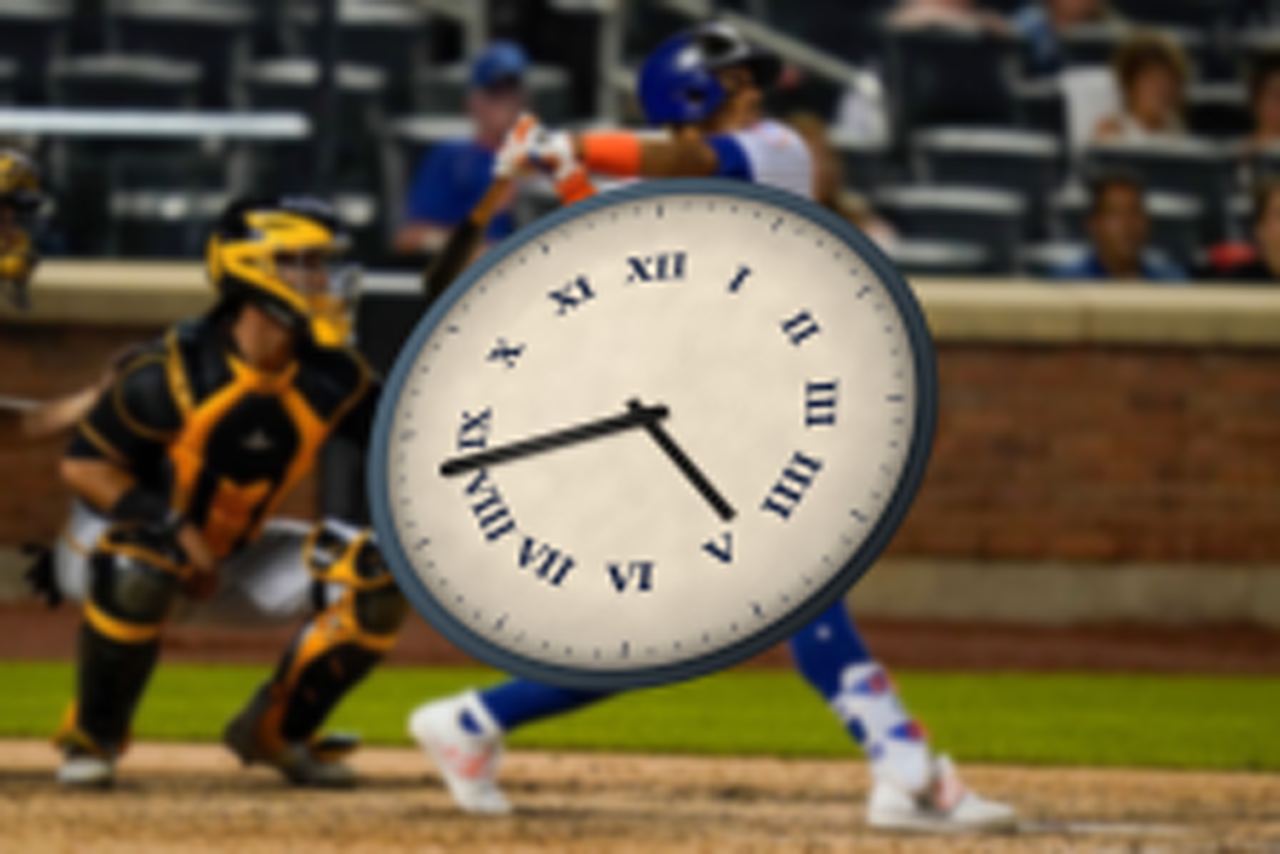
4:43
